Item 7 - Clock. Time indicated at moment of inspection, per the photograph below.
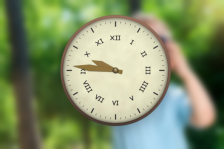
9:46
